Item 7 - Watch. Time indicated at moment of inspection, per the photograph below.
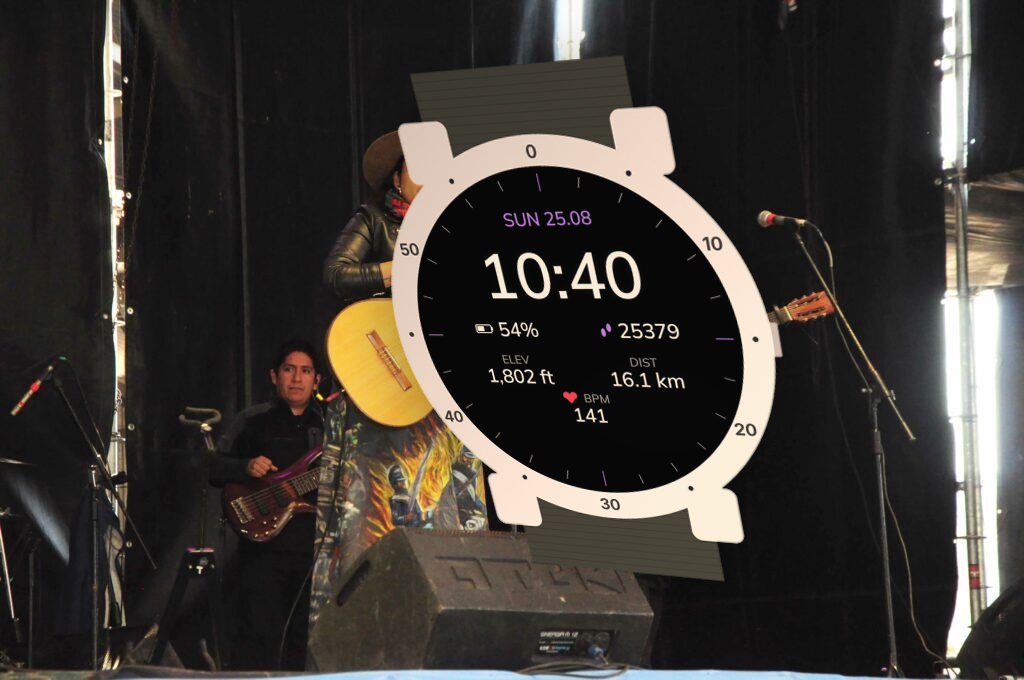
10:40
